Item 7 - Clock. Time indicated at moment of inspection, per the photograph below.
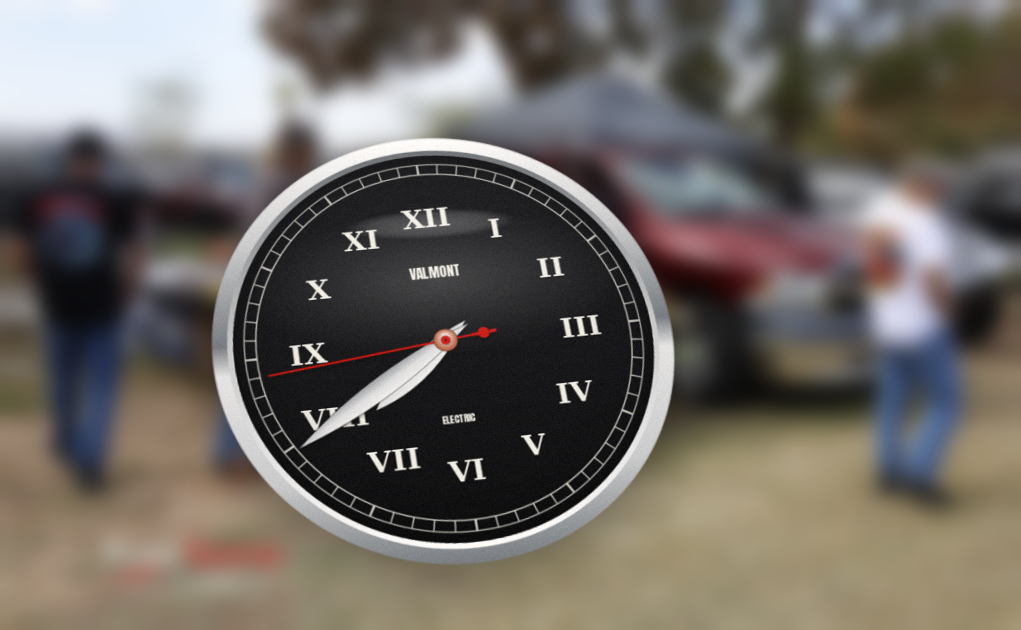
7:39:44
